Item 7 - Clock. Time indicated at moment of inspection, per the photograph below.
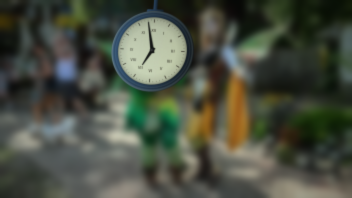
6:58
